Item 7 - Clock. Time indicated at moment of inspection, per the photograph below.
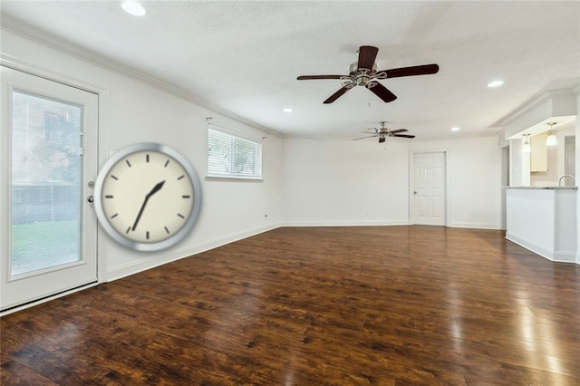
1:34
